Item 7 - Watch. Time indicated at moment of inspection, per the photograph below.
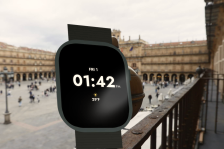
1:42
